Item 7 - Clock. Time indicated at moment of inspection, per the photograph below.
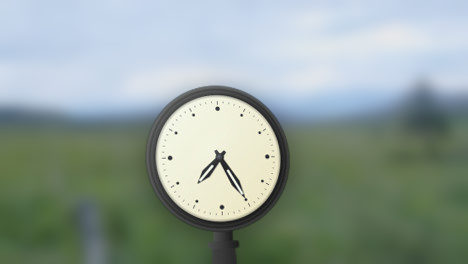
7:25
